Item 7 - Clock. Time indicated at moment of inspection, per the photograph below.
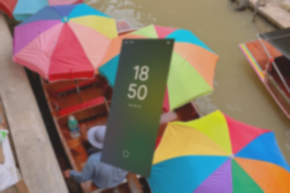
18:50
